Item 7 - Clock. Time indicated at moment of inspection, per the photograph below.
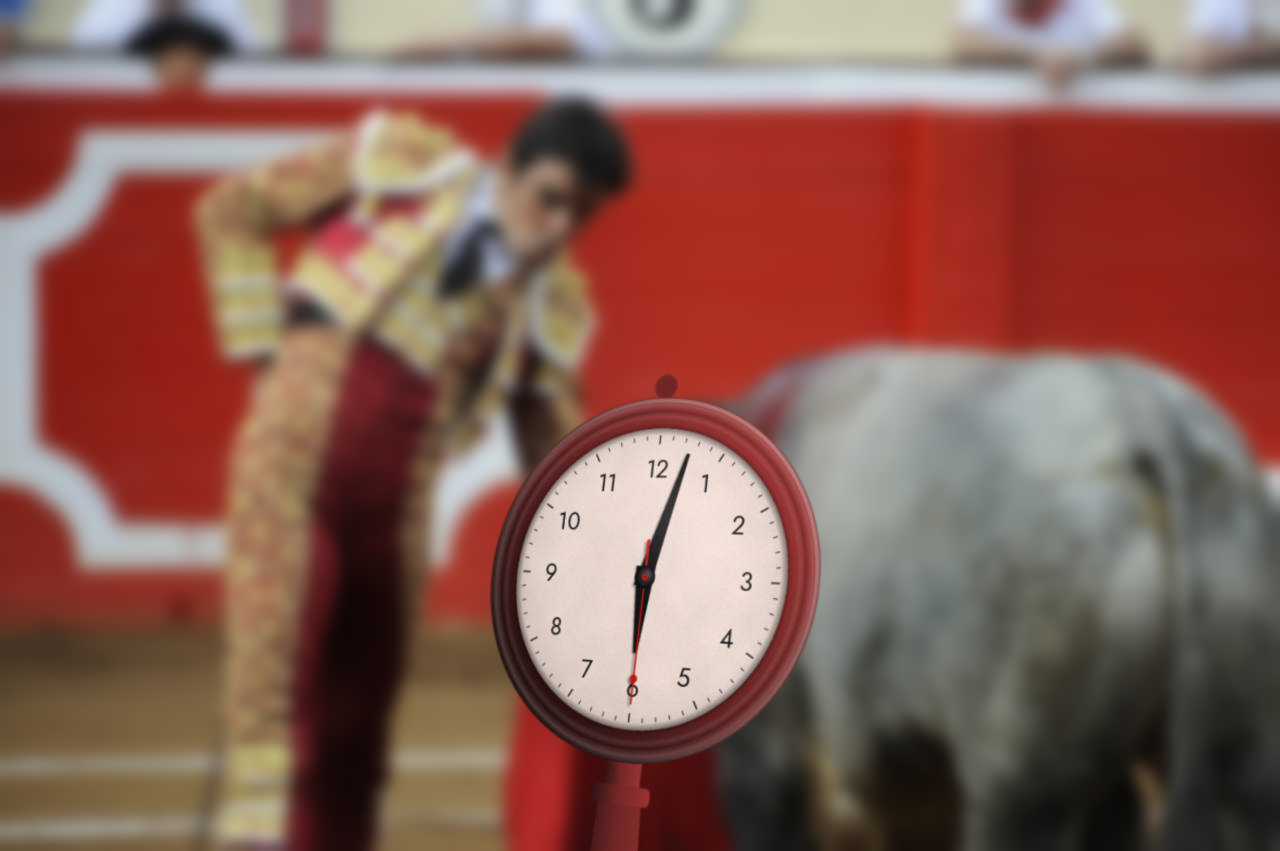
6:02:30
